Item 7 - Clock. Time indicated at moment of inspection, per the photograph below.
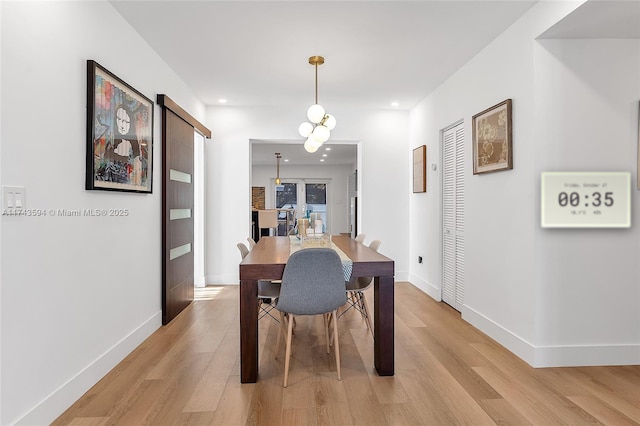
0:35
